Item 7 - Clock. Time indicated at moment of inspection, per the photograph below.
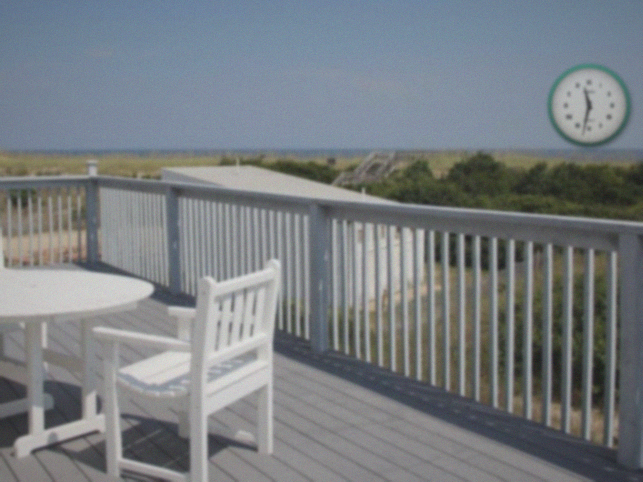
11:32
